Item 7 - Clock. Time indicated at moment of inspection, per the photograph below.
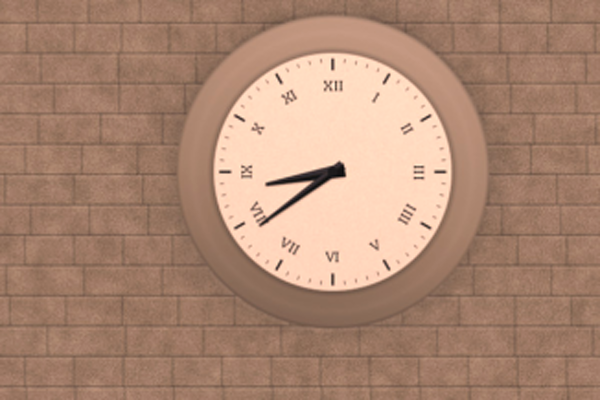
8:39
